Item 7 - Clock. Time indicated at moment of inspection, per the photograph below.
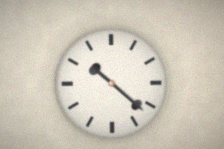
10:22
